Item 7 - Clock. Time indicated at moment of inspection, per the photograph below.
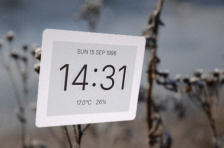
14:31
